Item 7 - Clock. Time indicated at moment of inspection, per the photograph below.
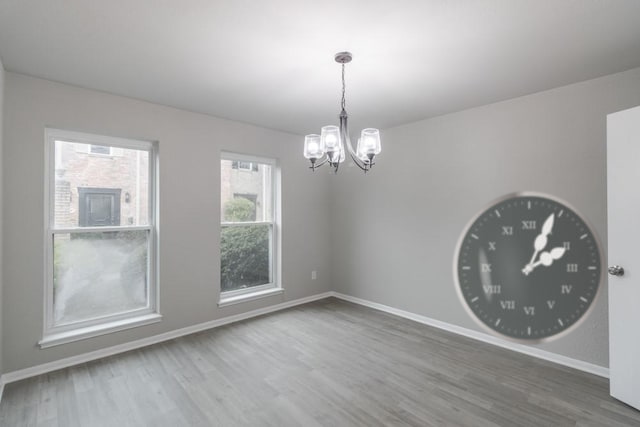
2:04
